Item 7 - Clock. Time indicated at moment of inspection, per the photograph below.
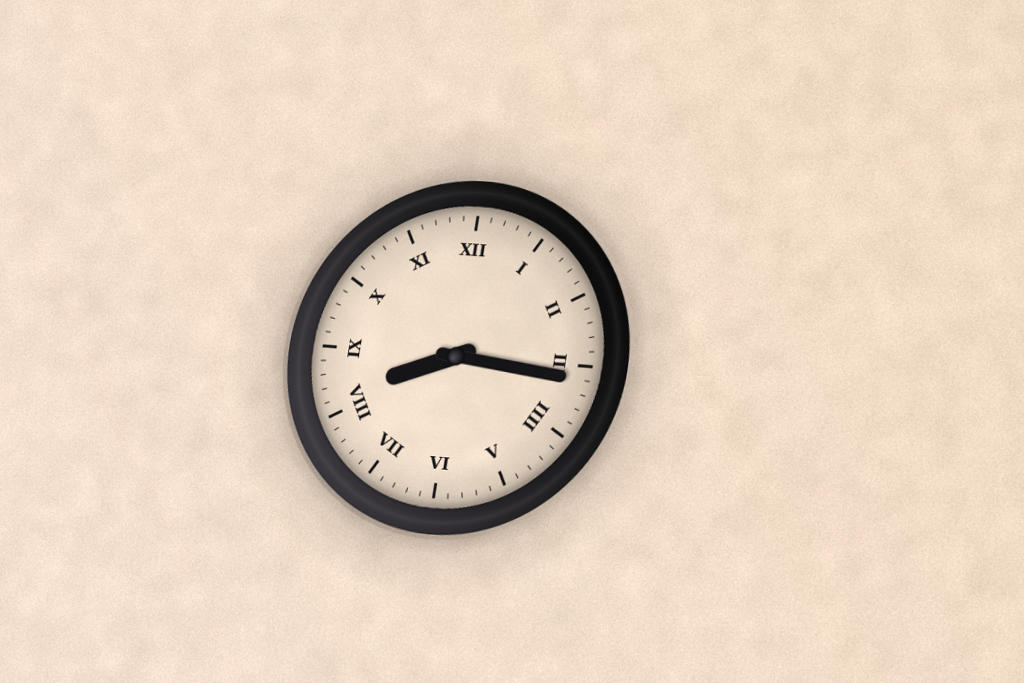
8:16
